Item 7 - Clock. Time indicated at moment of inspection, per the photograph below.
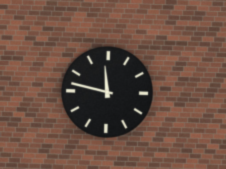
11:47
